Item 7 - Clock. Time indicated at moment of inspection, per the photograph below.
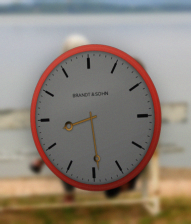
8:29
